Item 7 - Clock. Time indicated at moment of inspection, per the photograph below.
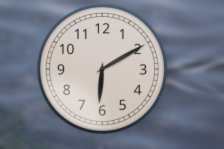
6:10
